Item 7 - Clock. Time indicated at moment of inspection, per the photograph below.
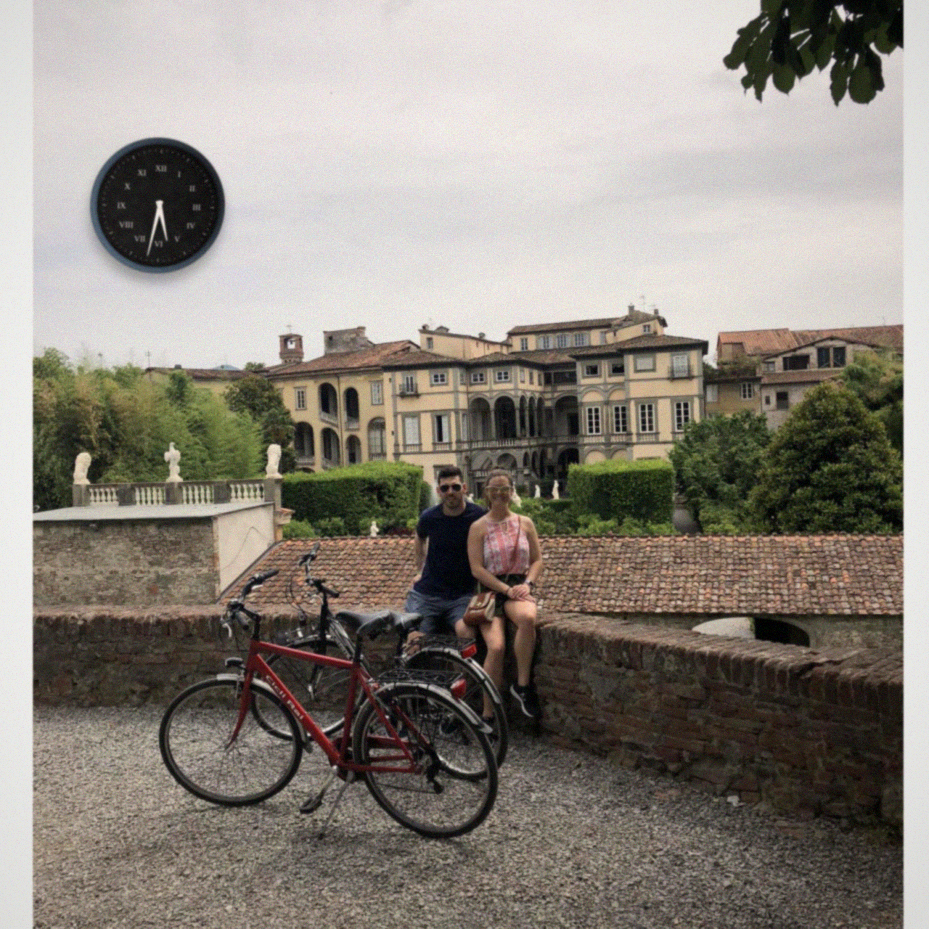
5:32
